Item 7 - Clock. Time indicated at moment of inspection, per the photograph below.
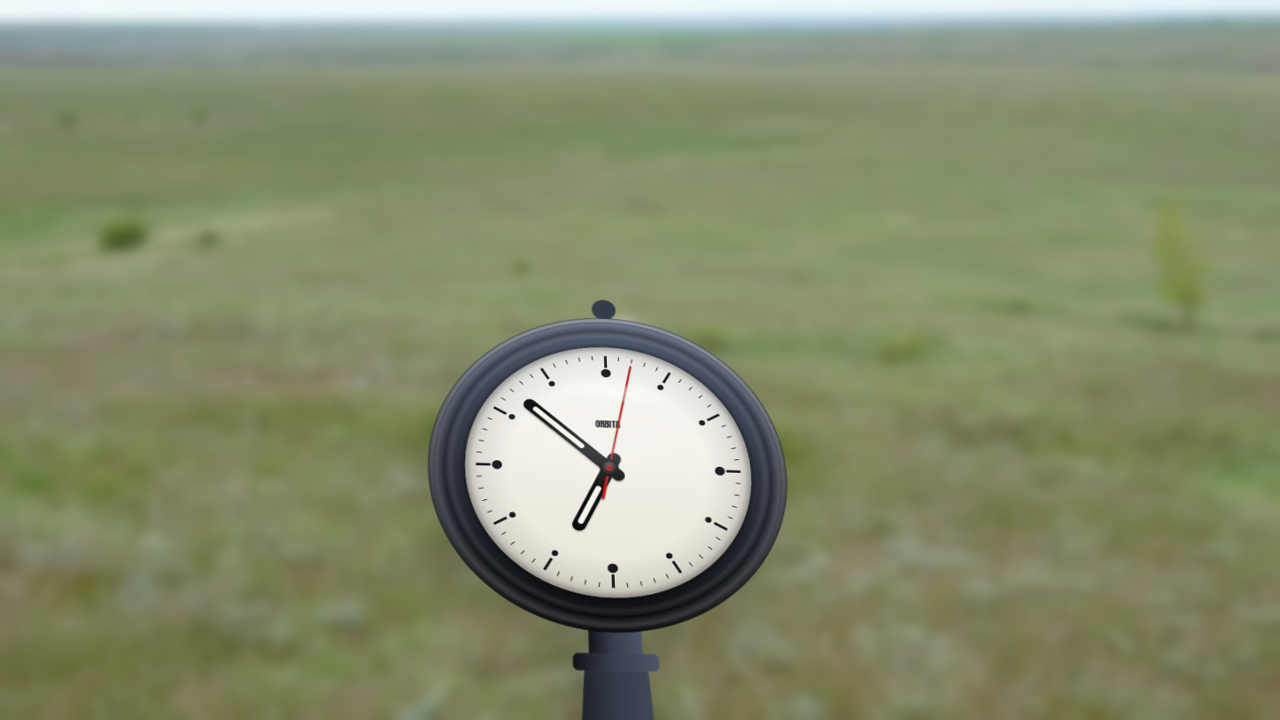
6:52:02
